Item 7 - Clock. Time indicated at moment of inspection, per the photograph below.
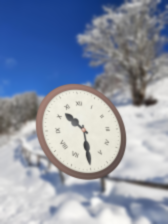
10:30
